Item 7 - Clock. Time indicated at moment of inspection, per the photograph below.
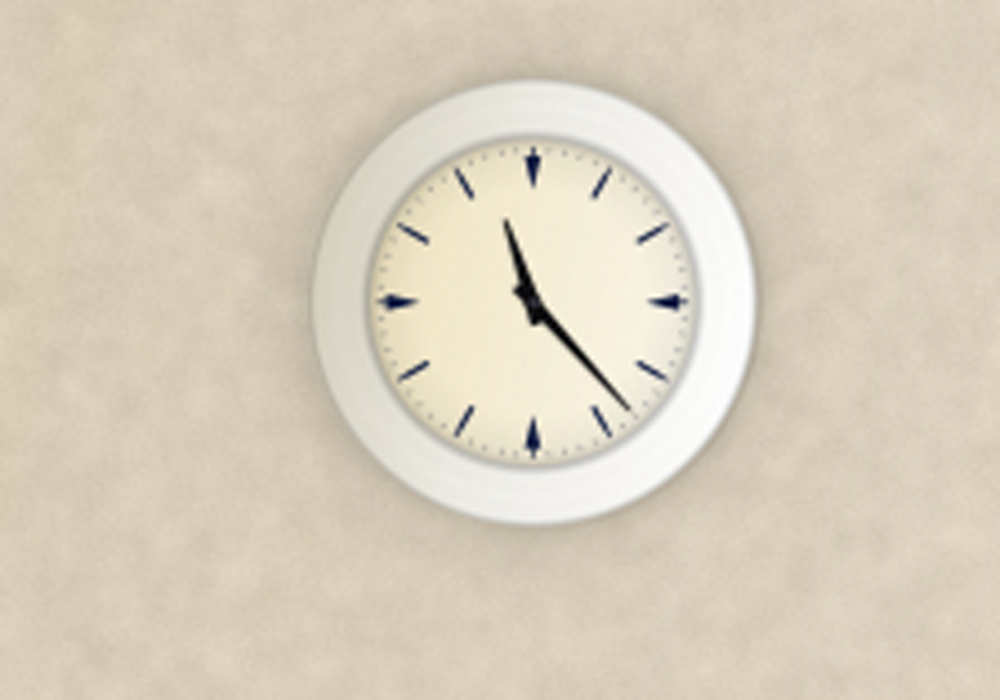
11:23
